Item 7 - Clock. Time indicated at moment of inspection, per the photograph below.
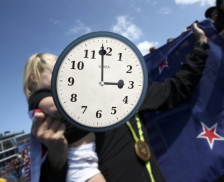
2:59
